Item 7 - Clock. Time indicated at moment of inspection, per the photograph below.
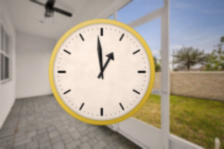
12:59
